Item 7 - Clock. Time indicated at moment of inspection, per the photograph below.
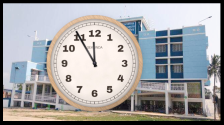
11:55
